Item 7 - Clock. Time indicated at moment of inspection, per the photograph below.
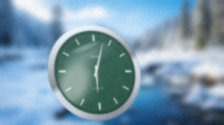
6:03
